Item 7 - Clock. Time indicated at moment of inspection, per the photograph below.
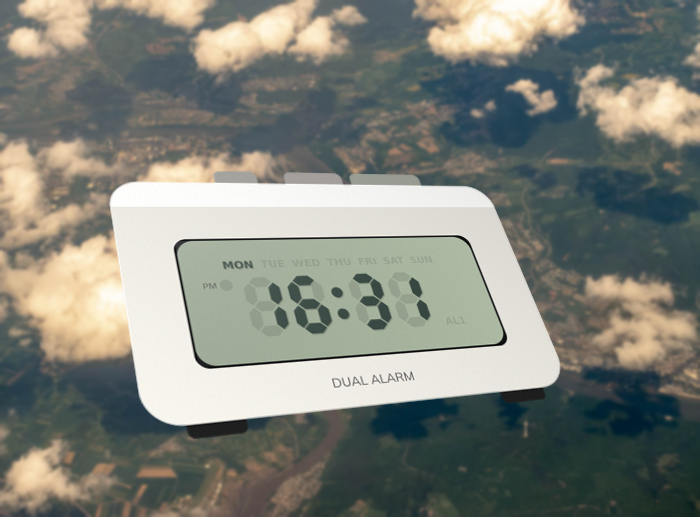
16:31
